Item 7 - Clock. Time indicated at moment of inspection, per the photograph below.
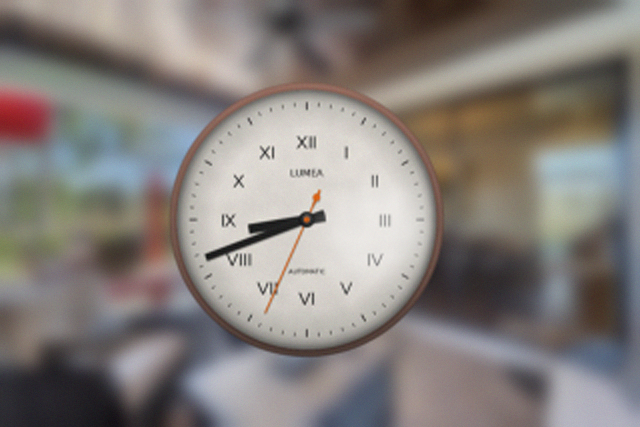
8:41:34
